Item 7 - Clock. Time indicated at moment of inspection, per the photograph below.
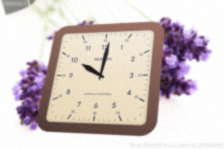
10:01
